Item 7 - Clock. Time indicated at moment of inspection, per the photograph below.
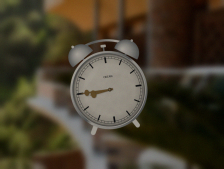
8:45
